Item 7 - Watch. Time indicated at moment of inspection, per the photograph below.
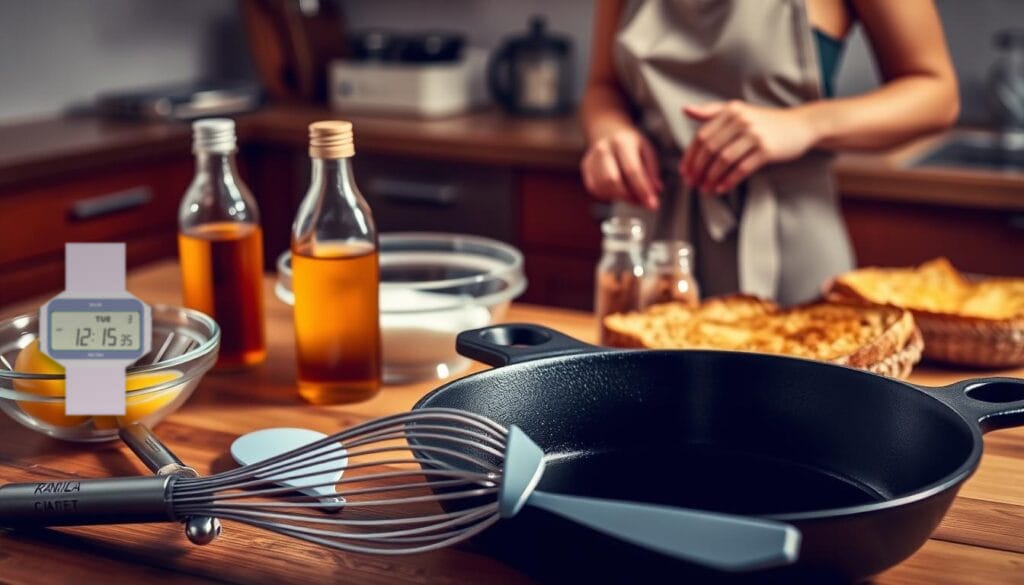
12:15
